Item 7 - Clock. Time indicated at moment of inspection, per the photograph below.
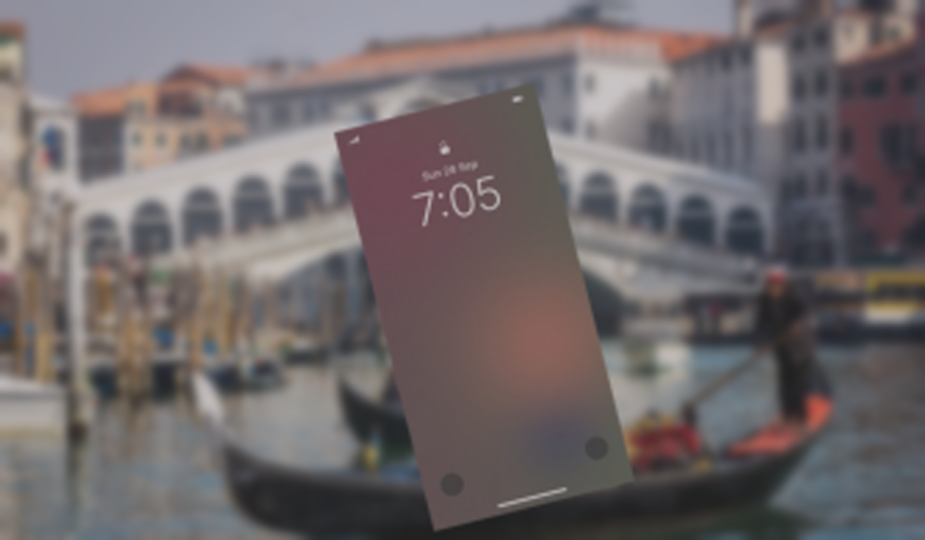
7:05
